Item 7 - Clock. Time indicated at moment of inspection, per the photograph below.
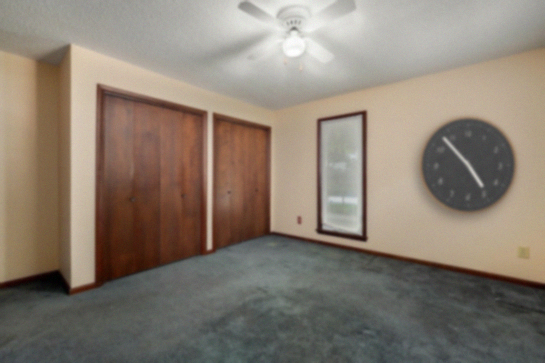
4:53
